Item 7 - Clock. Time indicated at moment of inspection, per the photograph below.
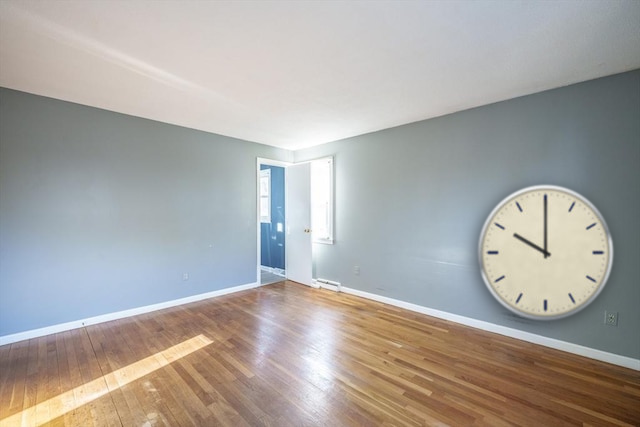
10:00
